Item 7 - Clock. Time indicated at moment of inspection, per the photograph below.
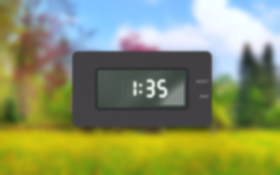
1:35
